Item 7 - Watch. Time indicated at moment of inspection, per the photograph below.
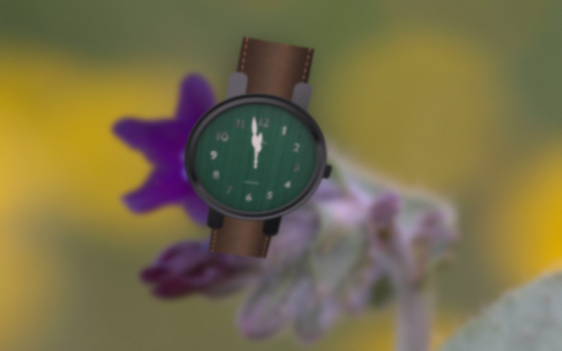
11:58
